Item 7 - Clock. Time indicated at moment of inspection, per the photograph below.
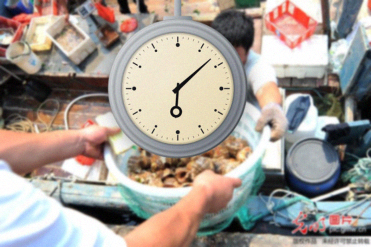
6:08
